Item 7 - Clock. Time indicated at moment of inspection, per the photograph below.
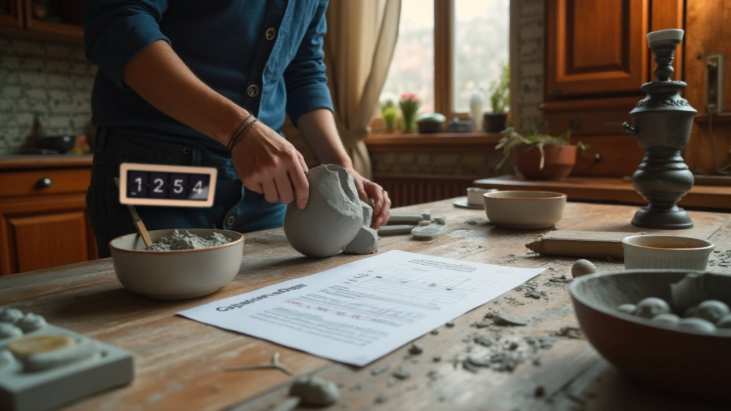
12:54
